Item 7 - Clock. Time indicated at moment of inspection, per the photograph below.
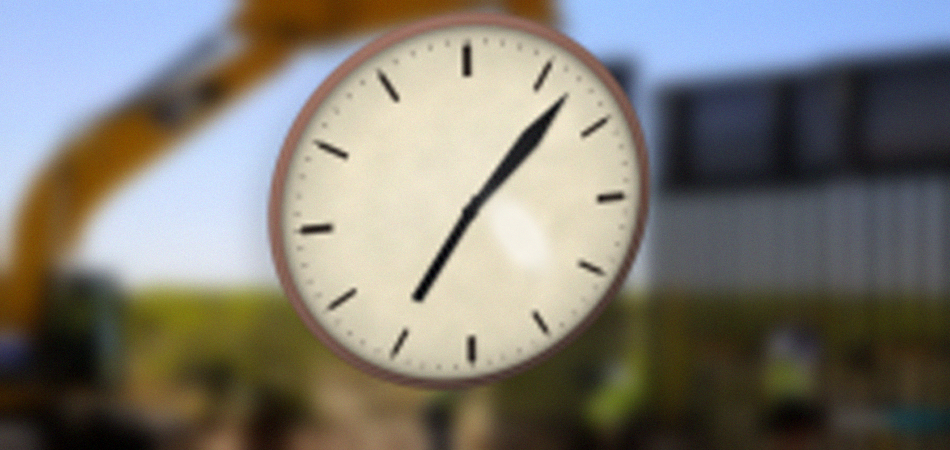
7:07
